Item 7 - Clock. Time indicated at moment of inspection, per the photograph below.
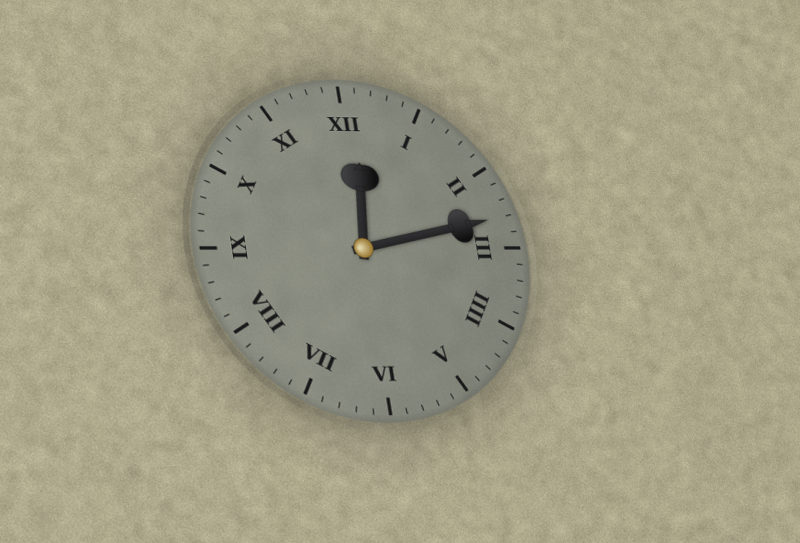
12:13
